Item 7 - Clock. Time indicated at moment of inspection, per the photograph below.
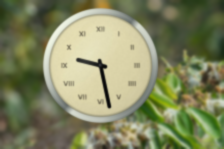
9:28
